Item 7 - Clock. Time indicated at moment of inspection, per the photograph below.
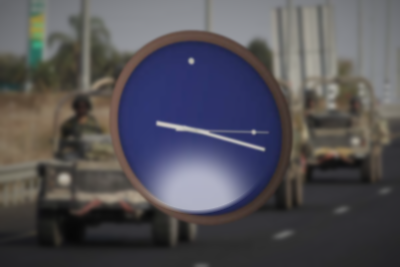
9:17:15
